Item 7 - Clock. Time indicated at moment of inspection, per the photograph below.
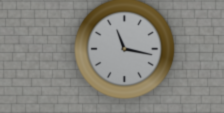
11:17
